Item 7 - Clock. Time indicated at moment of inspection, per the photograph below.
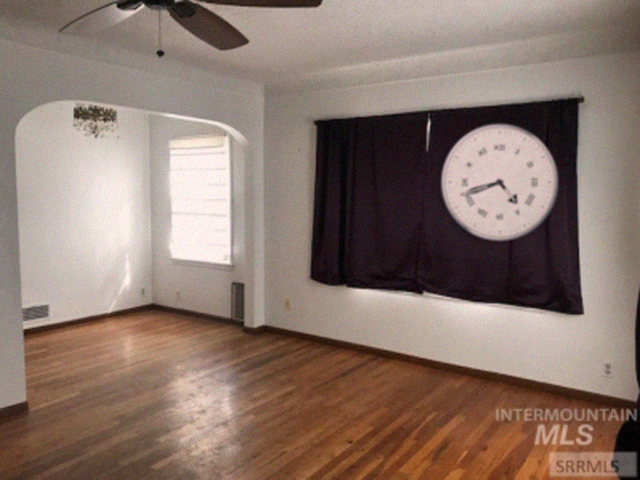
4:42
